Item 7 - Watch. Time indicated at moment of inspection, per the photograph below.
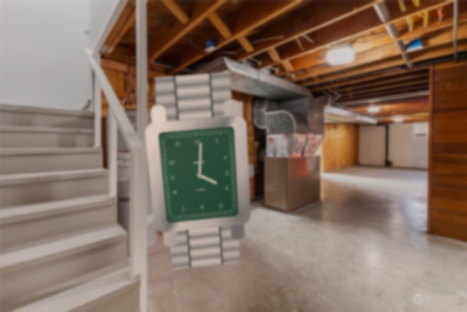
4:01
